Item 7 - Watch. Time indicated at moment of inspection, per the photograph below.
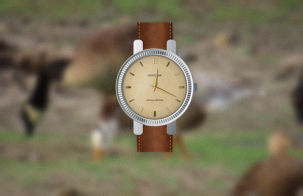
12:19
